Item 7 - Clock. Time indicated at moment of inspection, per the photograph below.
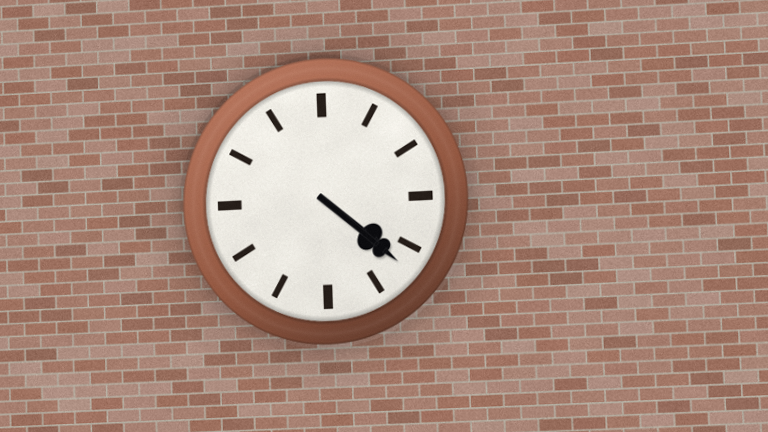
4:22
